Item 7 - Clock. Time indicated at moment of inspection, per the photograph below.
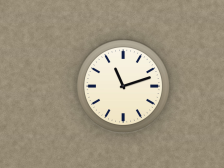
11:12
